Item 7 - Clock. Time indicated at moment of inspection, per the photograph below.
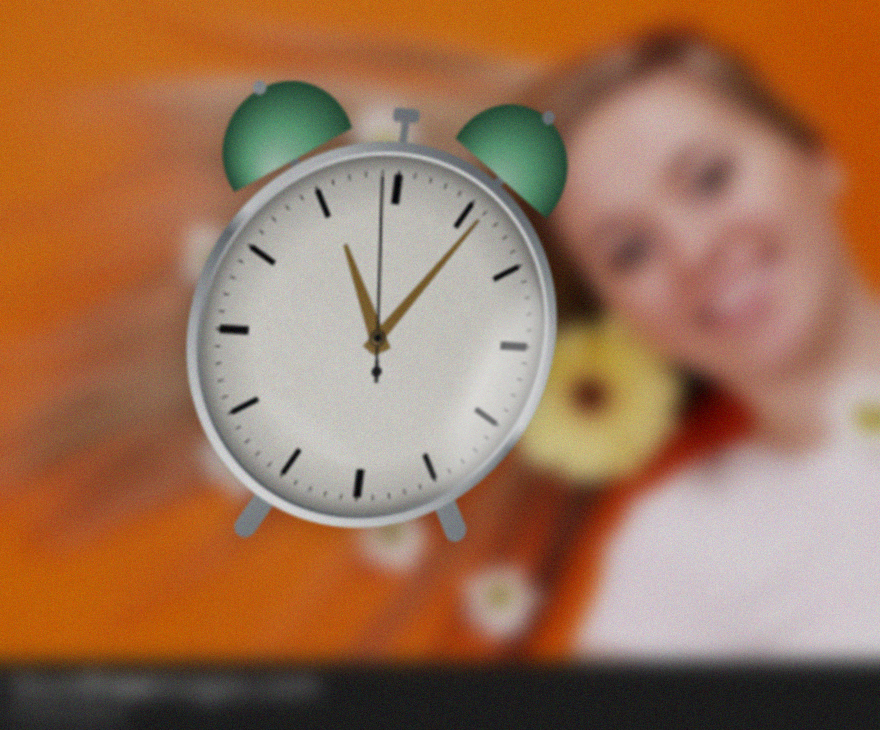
11:05:59
